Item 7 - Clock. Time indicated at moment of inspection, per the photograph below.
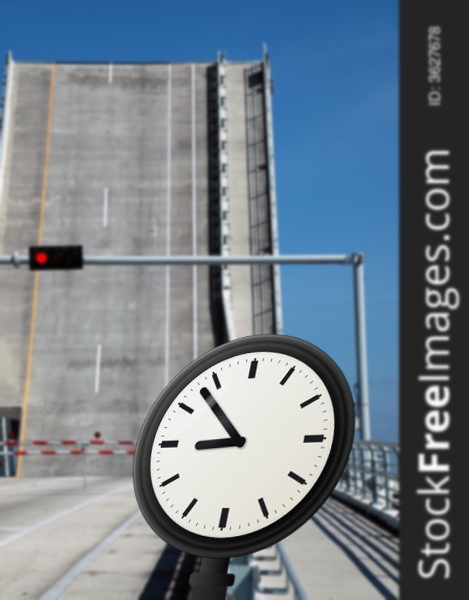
8:53
